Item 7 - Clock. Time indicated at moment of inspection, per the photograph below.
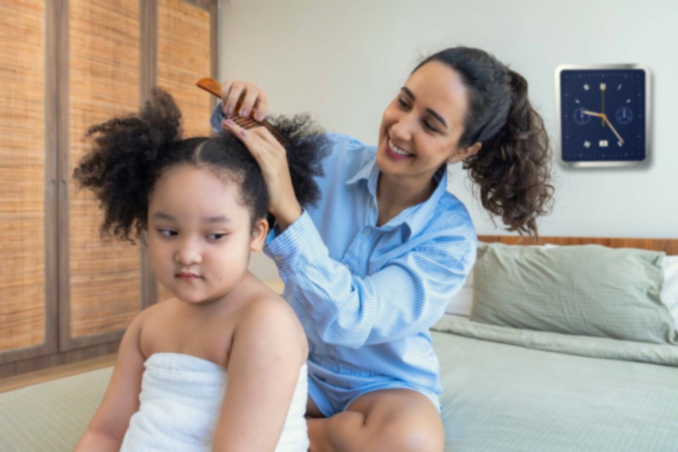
9:24
